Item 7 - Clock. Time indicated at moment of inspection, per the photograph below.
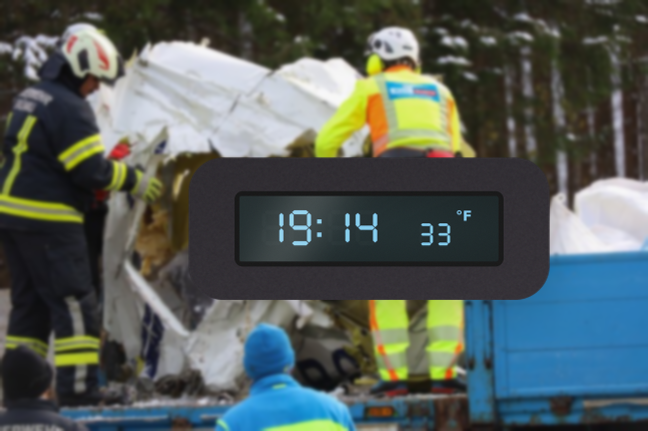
19:14
